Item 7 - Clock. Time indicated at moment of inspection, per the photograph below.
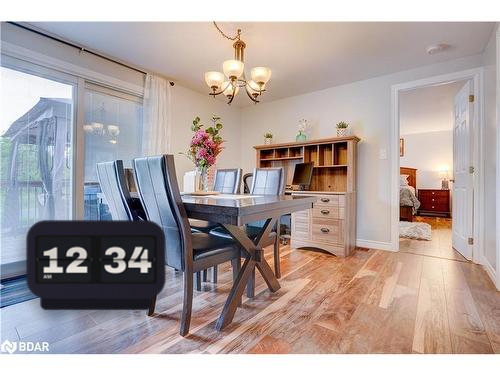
12:34
